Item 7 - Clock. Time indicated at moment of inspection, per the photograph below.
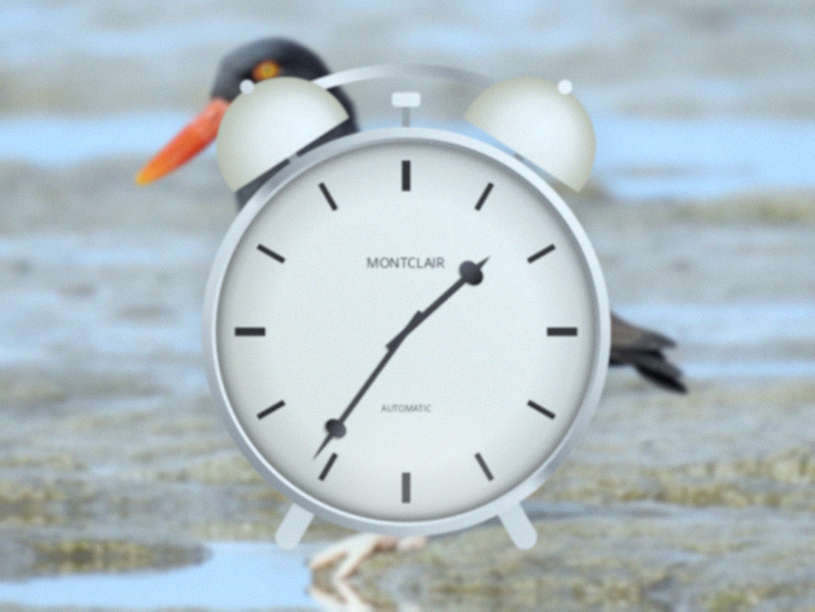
1:36
